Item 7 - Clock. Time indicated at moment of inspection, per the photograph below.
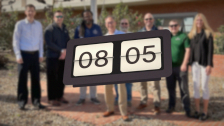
8:05
